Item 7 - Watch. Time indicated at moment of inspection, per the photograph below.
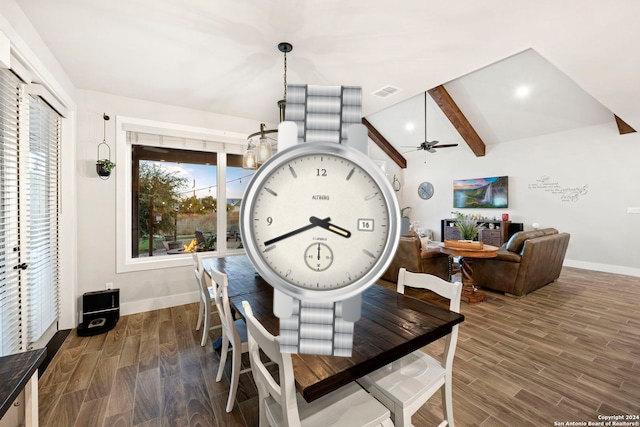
3:41
